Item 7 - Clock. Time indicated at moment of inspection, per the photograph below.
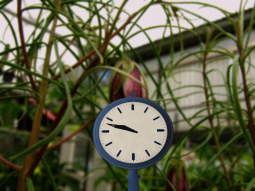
9:48
